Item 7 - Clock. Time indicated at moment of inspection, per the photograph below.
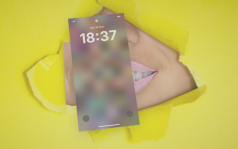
18:37
